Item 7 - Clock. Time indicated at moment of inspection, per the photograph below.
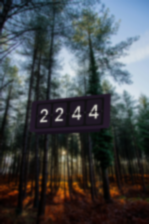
22:44
